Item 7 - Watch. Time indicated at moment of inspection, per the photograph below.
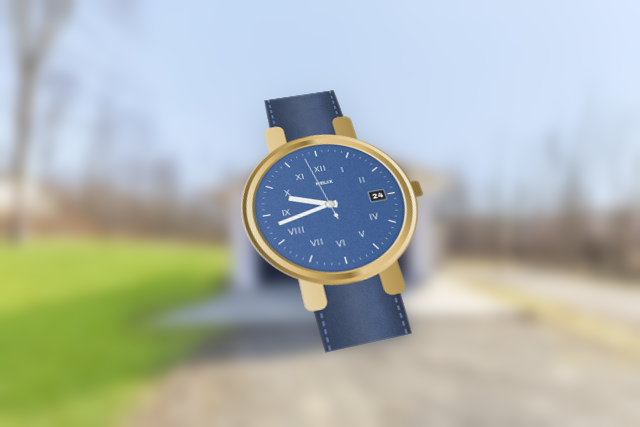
9:42:58
